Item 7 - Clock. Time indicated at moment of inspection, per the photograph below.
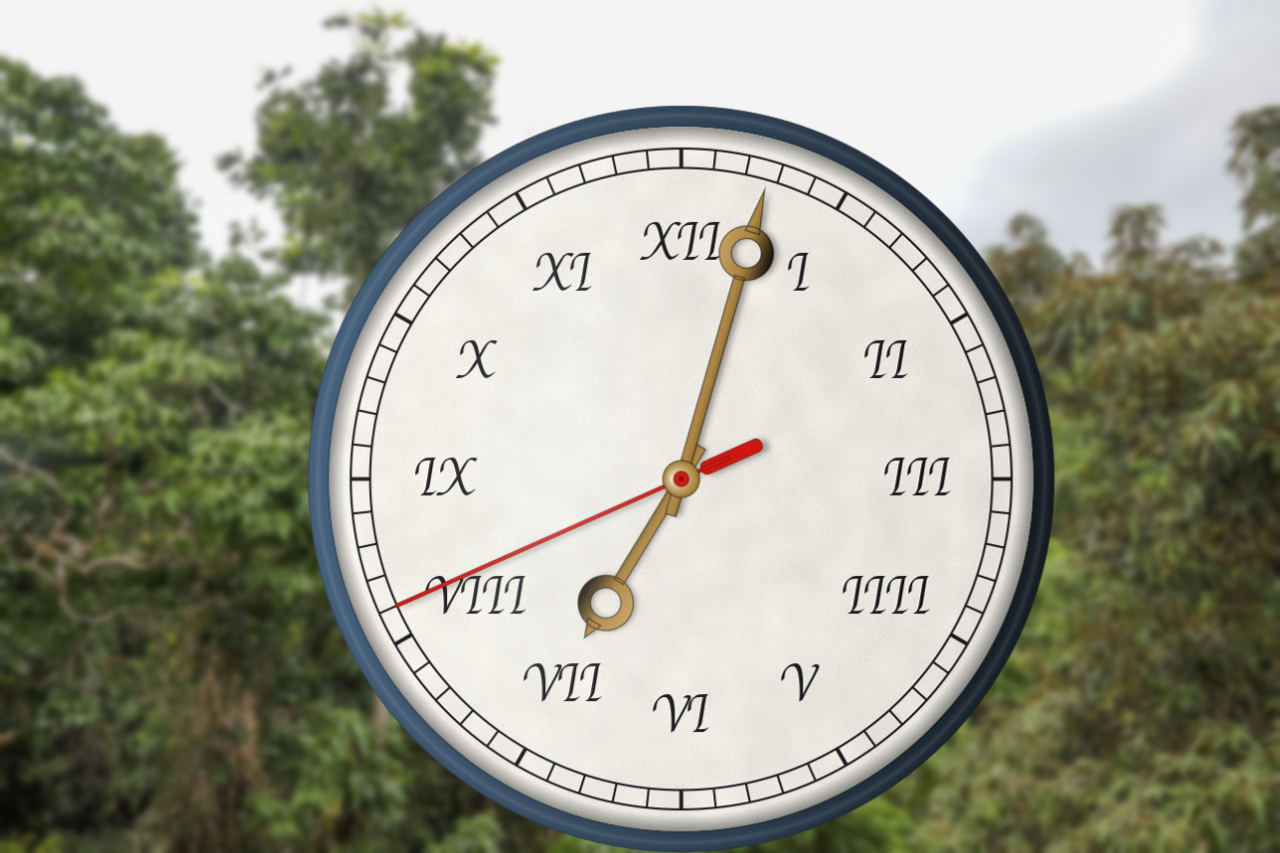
7:02:41
